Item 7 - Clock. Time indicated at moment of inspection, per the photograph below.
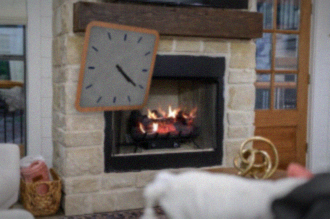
4:21
